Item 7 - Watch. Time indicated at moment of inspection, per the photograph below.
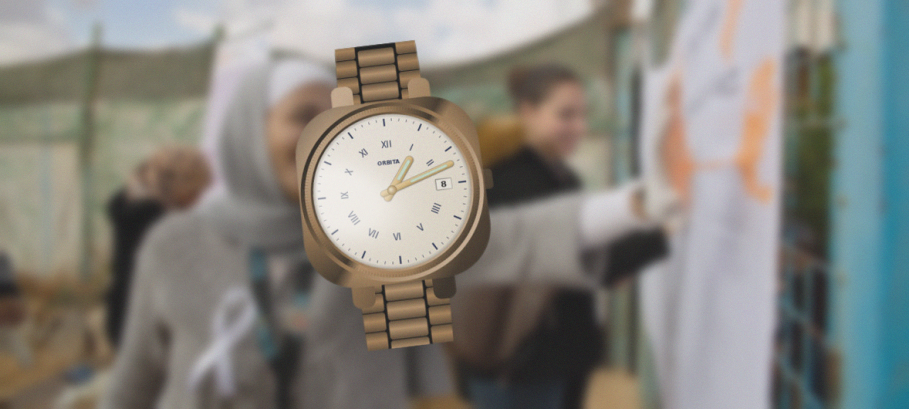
1:12
